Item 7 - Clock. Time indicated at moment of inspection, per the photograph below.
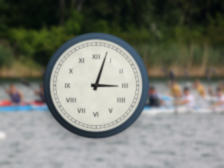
3:03
